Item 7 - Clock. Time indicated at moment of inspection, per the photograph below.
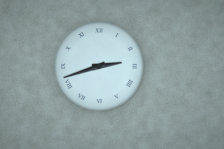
2:42
